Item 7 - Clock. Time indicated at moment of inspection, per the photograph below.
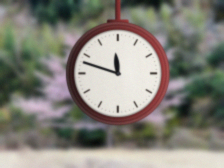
11:48
